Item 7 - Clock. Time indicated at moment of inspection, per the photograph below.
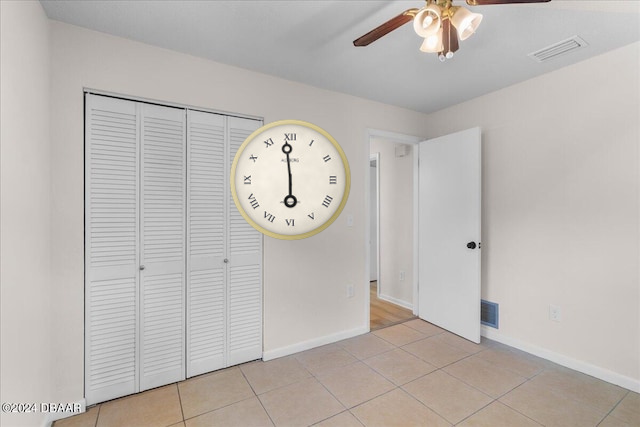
5:59
